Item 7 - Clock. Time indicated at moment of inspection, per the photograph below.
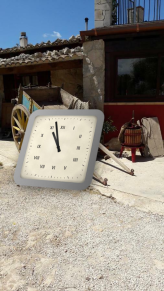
10:57
